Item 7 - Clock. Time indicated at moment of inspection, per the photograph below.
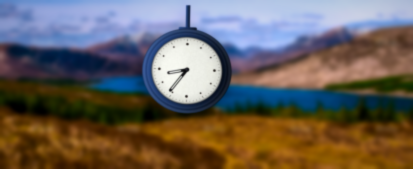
8:36
